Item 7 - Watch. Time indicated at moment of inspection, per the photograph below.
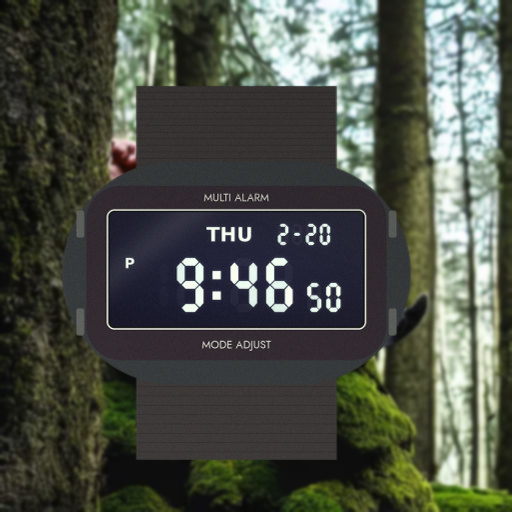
9:46:50
